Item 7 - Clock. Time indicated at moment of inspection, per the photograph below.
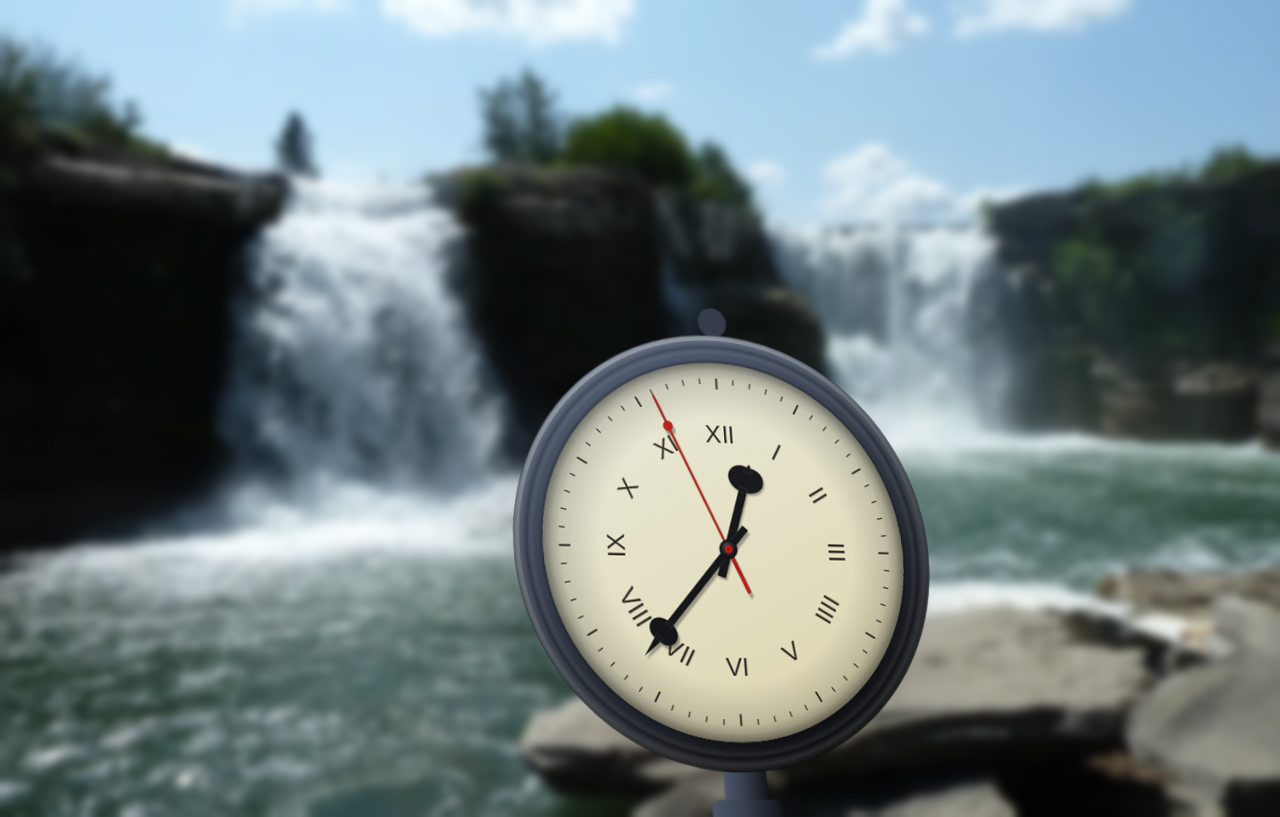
12:36:56
